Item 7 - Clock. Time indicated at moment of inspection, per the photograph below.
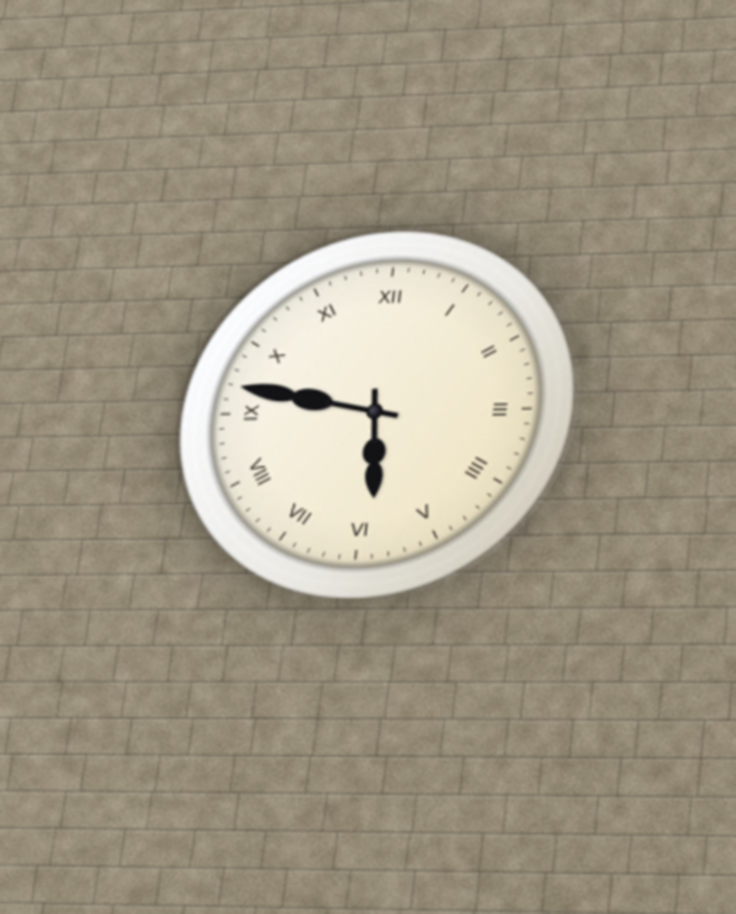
5:47
